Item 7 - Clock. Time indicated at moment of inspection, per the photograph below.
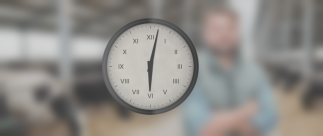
6:02
